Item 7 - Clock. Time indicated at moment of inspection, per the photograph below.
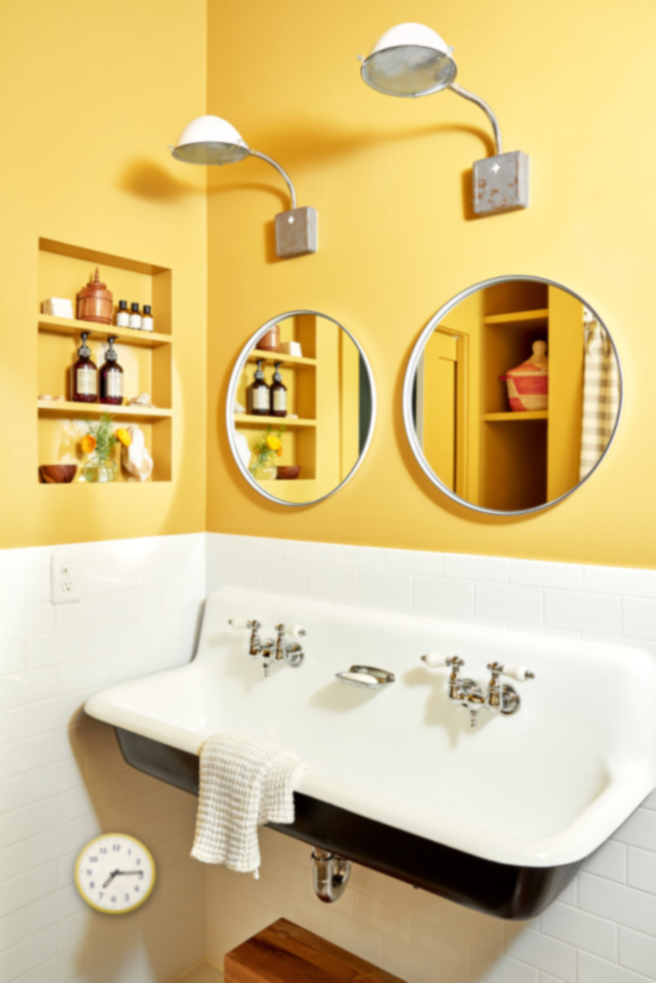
7:14
